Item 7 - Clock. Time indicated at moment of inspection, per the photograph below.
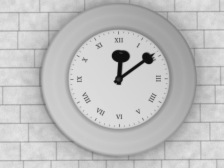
12:09
